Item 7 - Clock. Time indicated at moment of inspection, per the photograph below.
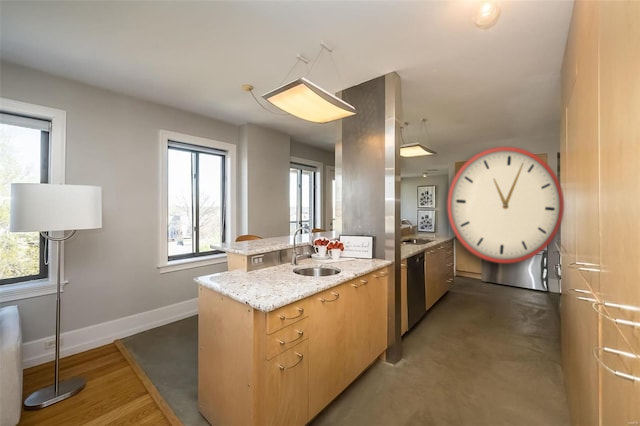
11:03
